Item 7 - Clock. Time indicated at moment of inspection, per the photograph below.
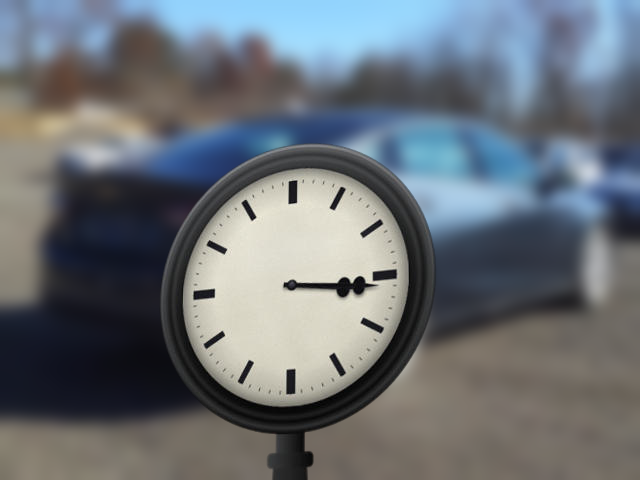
3:16
